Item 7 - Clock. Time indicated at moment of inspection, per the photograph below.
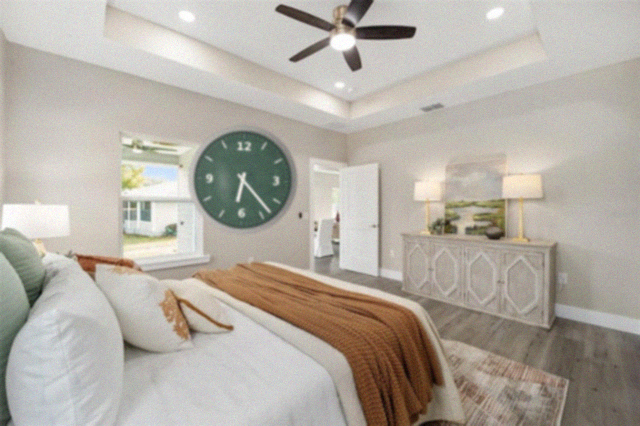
6:23
